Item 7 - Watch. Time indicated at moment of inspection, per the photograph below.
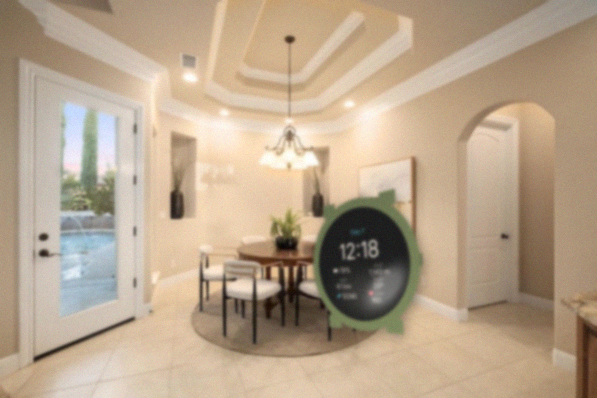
12:18
